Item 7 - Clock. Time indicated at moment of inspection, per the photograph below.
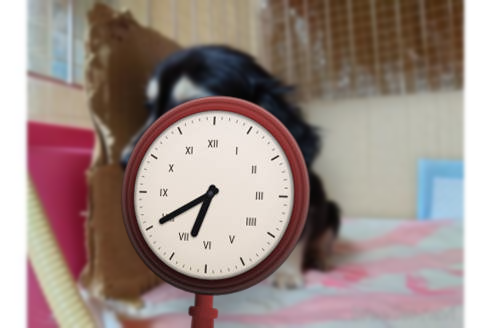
6:40
